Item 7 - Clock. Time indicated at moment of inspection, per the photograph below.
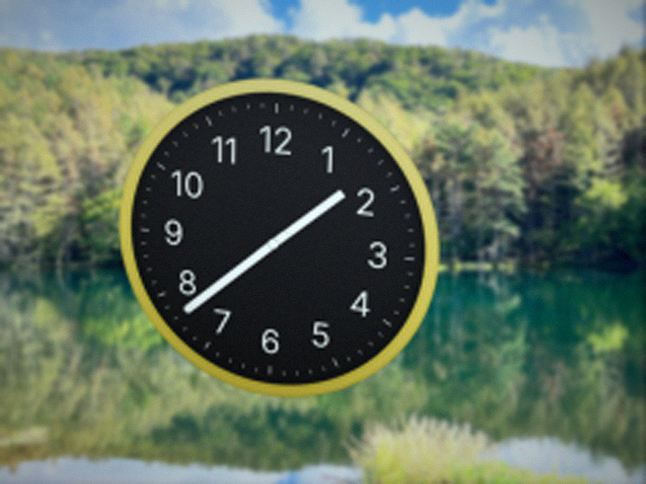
1:38
